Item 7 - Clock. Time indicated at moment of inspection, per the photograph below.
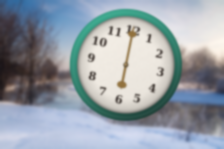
6:00
